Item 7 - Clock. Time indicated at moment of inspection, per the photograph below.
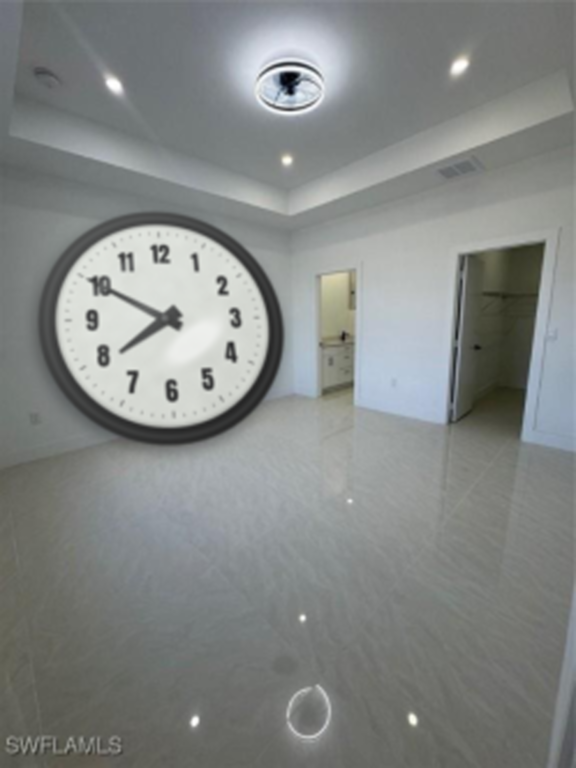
7:50
